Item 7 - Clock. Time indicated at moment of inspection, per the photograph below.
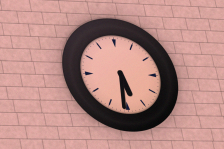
5:31
